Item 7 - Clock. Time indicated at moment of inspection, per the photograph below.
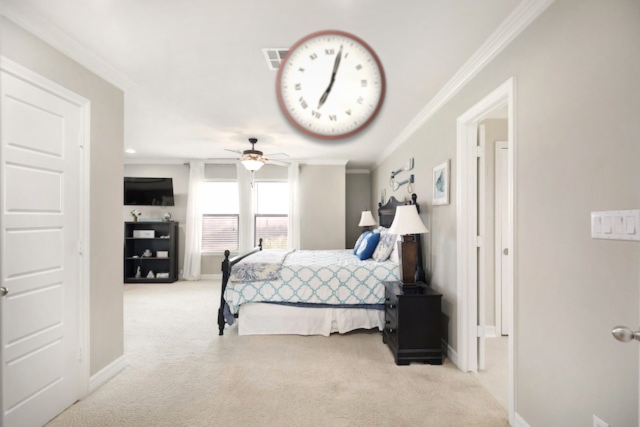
7:03
